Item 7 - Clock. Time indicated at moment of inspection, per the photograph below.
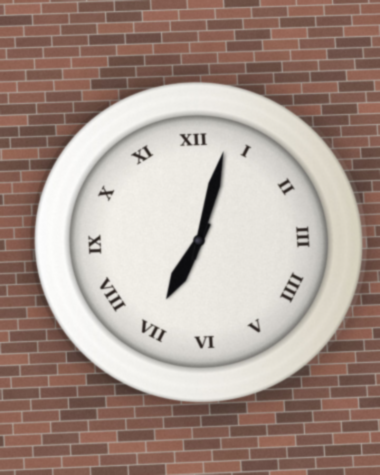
7:03
